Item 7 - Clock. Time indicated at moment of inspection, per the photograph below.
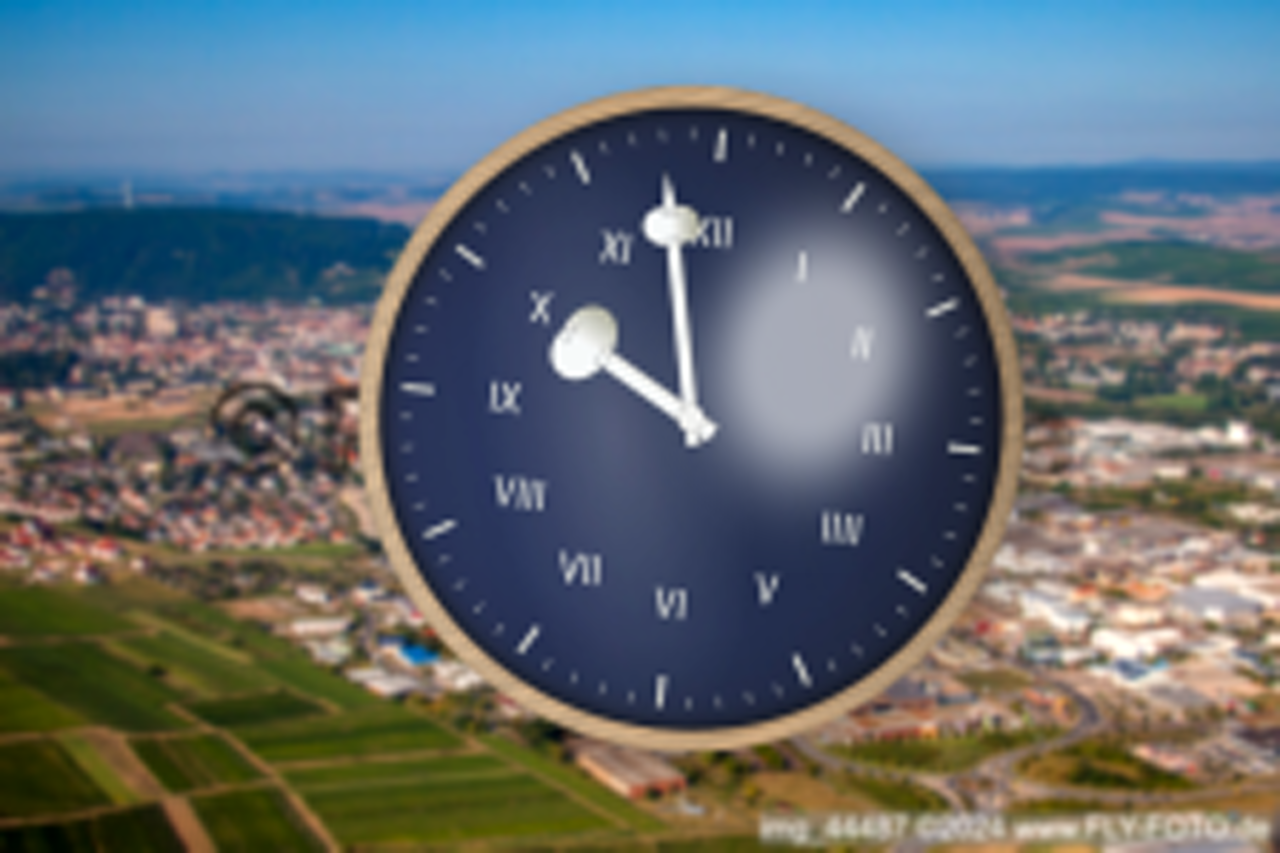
9:58
